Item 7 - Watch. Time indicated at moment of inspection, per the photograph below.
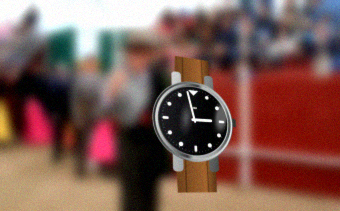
2:58
